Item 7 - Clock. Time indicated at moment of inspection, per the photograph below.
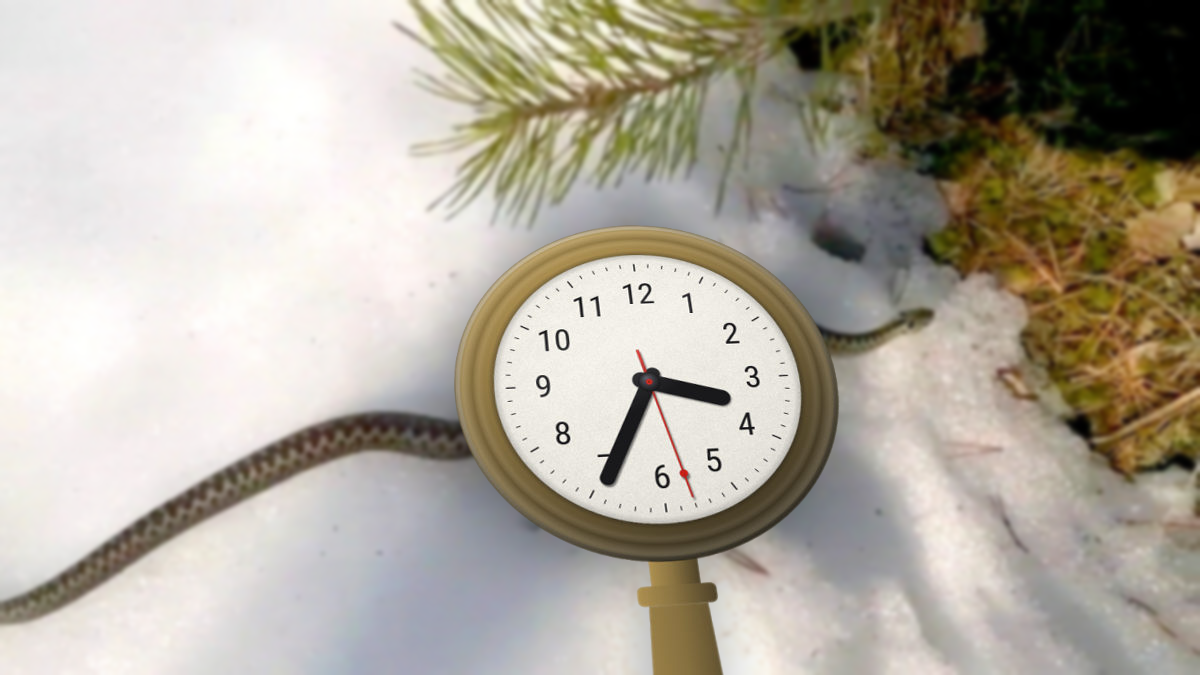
3:34:28
